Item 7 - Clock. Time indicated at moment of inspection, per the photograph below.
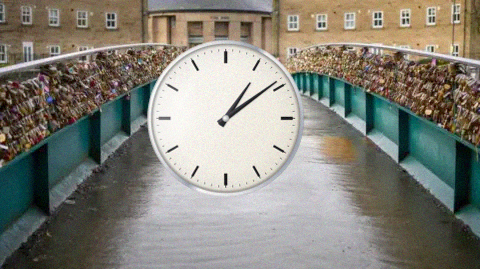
1:09
